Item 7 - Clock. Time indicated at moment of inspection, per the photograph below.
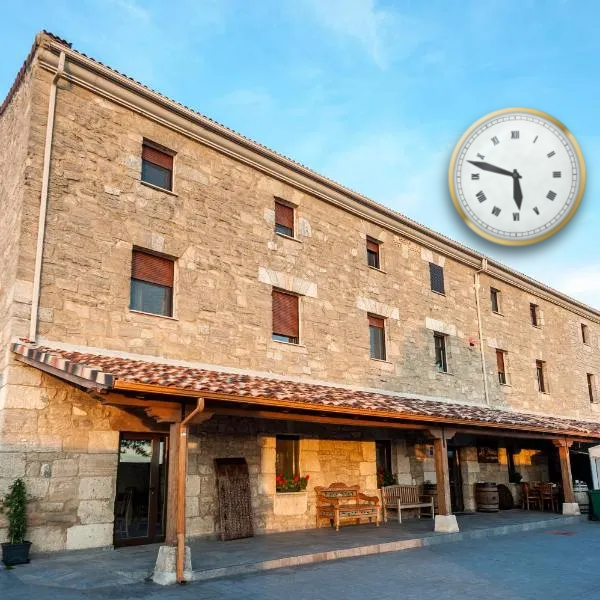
5:48
